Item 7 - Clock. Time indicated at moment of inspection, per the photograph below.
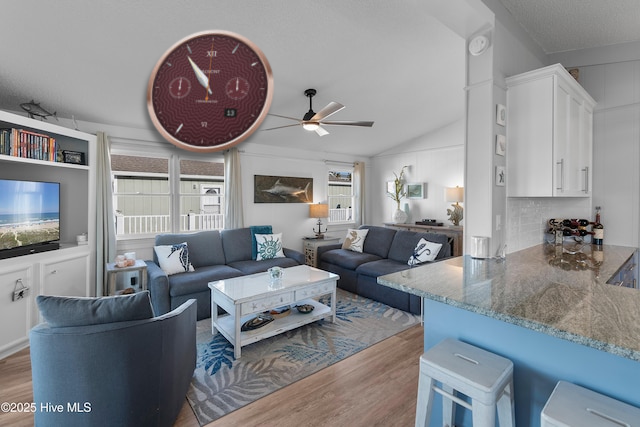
10:54
